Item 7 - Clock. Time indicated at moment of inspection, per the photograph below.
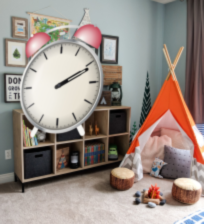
2:11
